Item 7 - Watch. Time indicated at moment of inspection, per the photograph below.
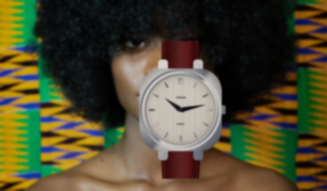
10:13
